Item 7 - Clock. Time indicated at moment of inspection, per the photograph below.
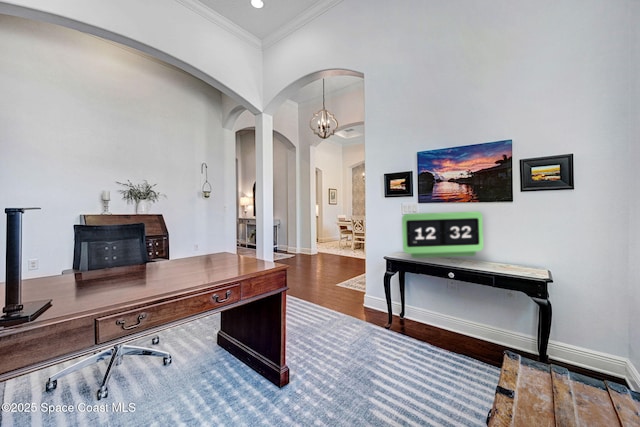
12:32
